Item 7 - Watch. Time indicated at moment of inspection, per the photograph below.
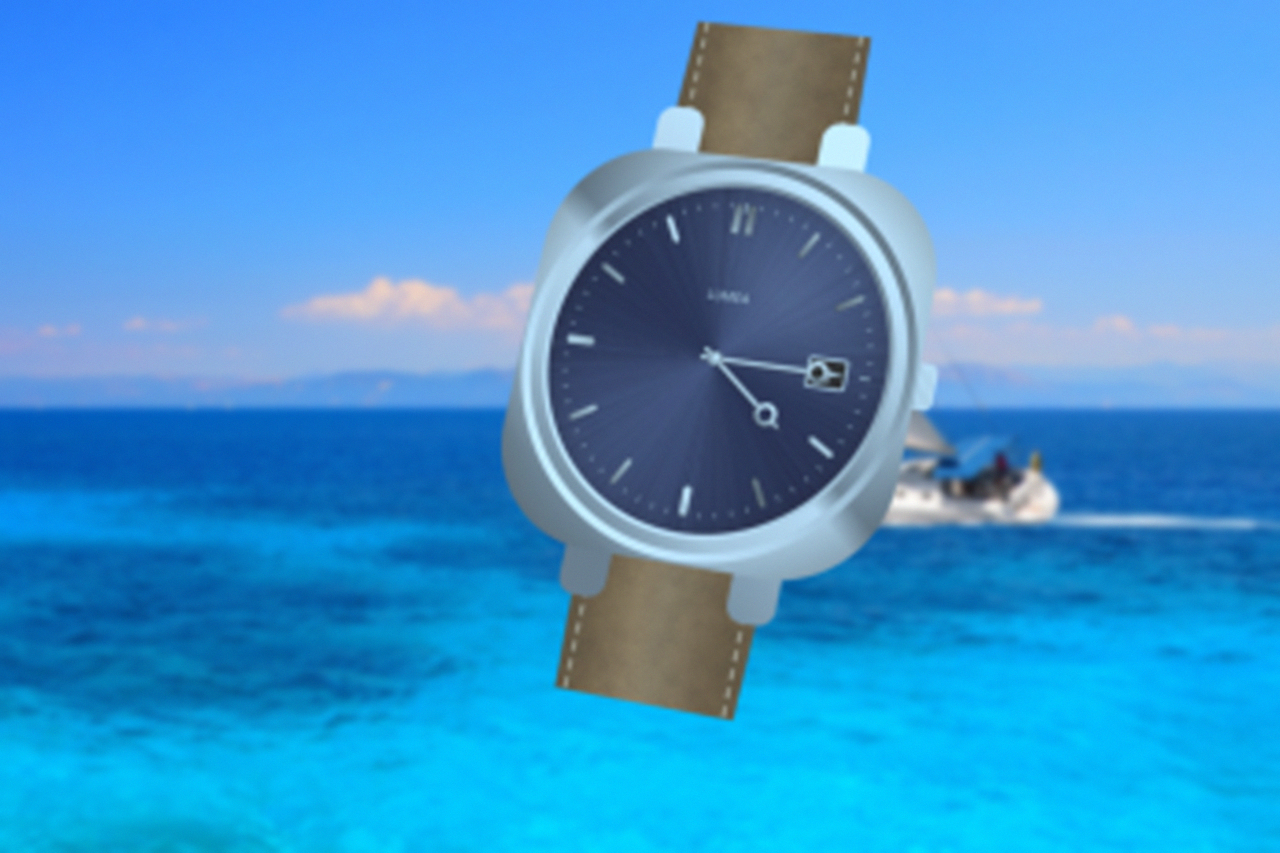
4:15
